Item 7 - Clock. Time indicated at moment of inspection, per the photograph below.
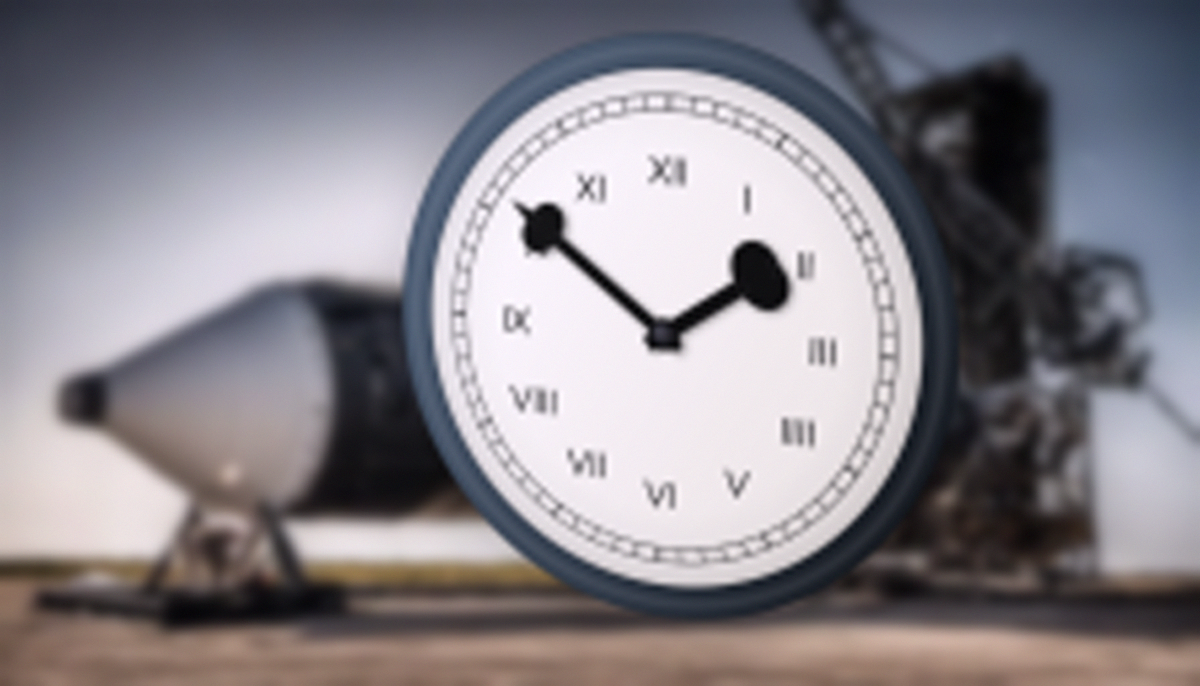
1:51
